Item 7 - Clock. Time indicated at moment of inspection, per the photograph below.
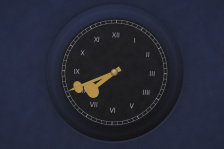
7:41
